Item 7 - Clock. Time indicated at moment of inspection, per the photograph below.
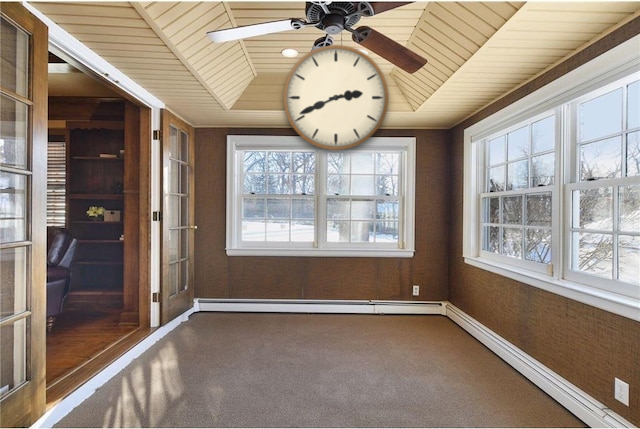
2:41
